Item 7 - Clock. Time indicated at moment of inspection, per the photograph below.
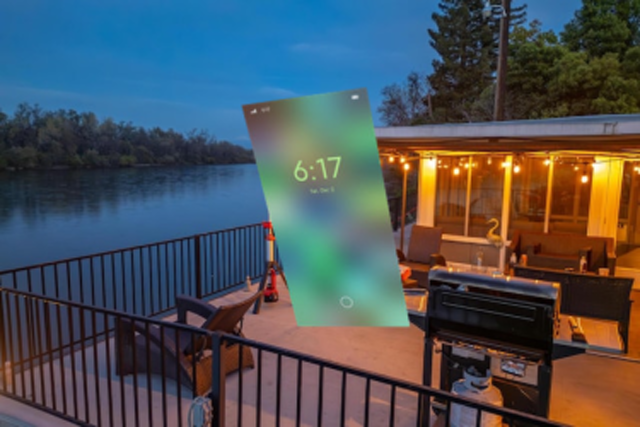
6:17
